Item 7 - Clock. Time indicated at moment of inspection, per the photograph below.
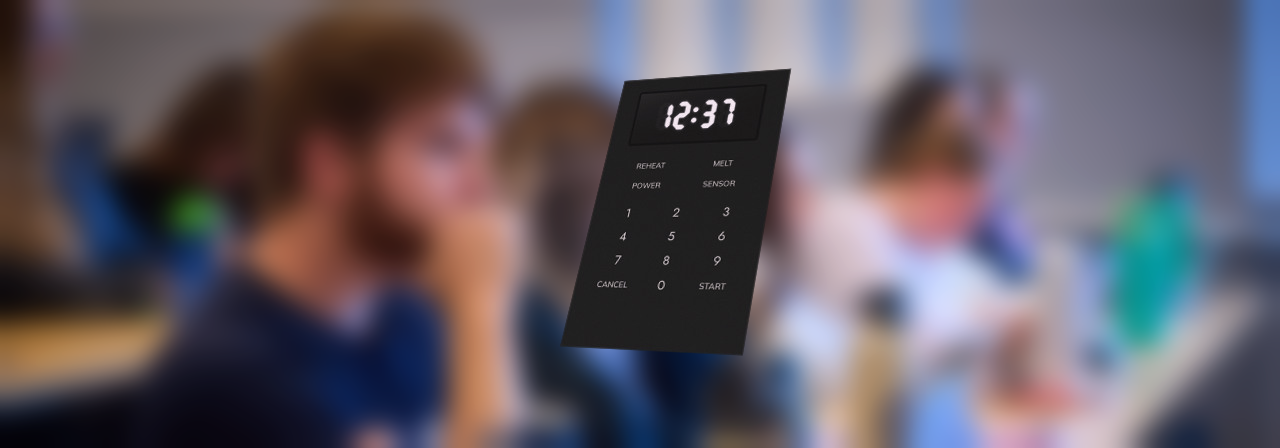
12:37
